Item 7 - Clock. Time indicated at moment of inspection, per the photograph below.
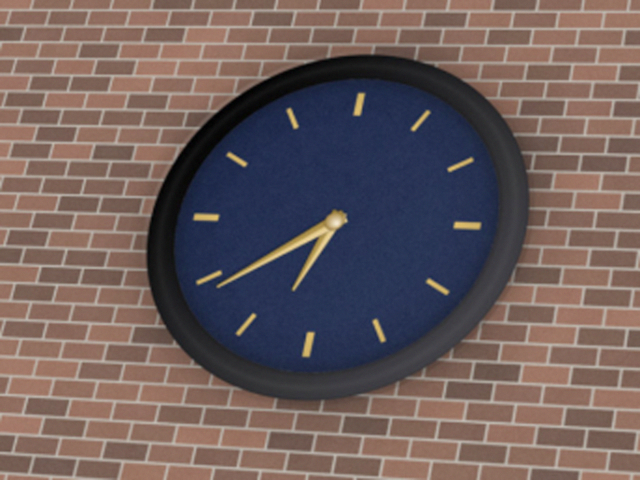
6:39
